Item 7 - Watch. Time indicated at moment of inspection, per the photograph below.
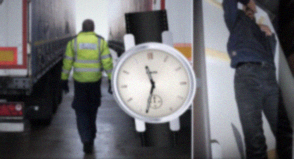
11:33
